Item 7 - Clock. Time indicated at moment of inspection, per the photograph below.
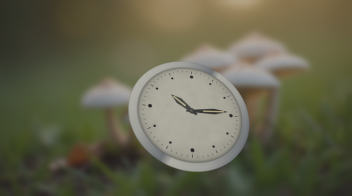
10:14
